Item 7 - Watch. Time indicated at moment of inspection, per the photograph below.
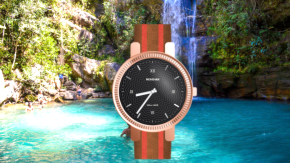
8:36
